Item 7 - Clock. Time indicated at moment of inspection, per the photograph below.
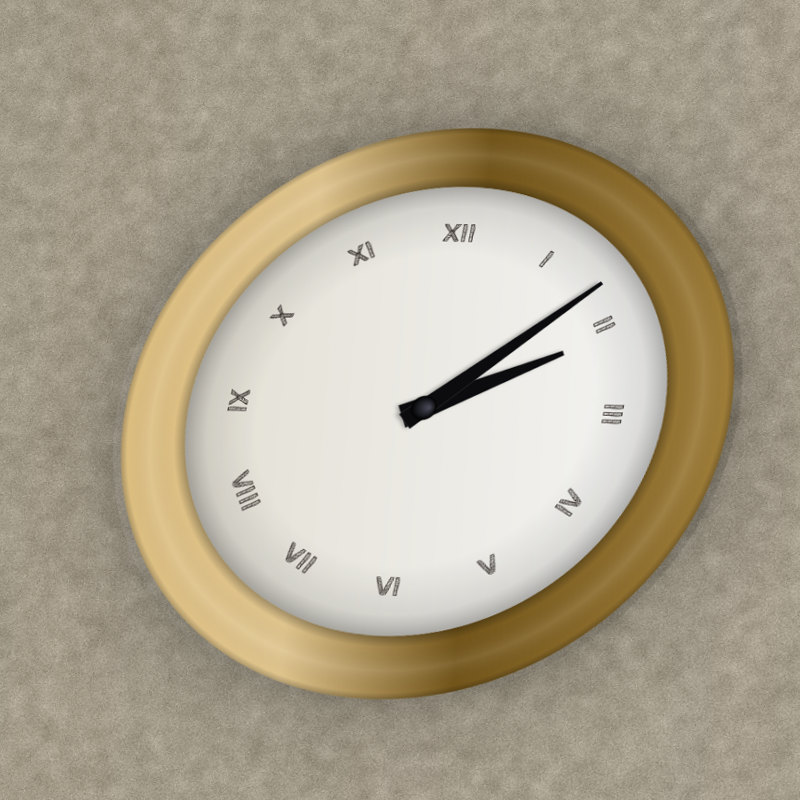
2:08
